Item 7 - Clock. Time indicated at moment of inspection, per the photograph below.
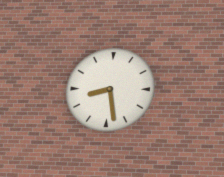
8:28
